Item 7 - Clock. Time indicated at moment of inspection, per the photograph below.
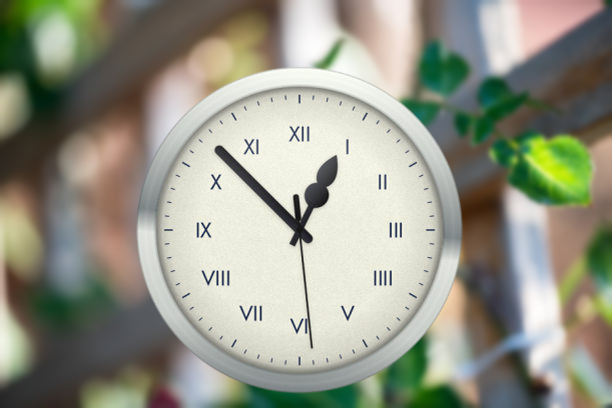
12:52:29
